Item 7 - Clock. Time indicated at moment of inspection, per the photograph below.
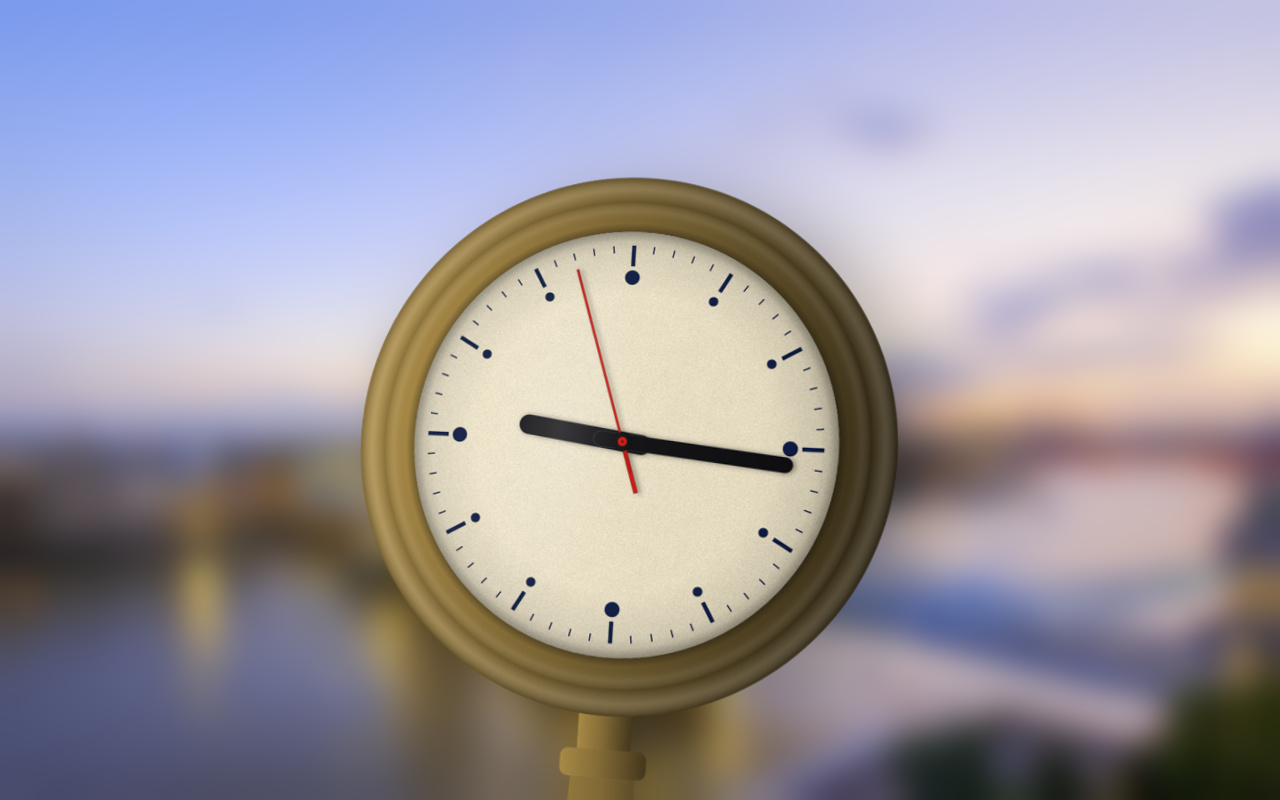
9:15:57
